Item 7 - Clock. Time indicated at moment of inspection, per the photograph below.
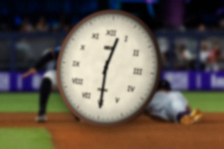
12:30
